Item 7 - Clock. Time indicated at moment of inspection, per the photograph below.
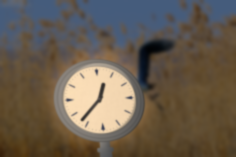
12:37
